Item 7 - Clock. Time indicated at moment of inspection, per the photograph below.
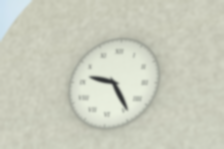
9:24
